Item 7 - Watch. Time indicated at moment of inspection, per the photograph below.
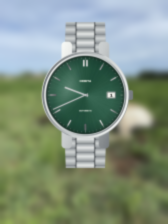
9:41
